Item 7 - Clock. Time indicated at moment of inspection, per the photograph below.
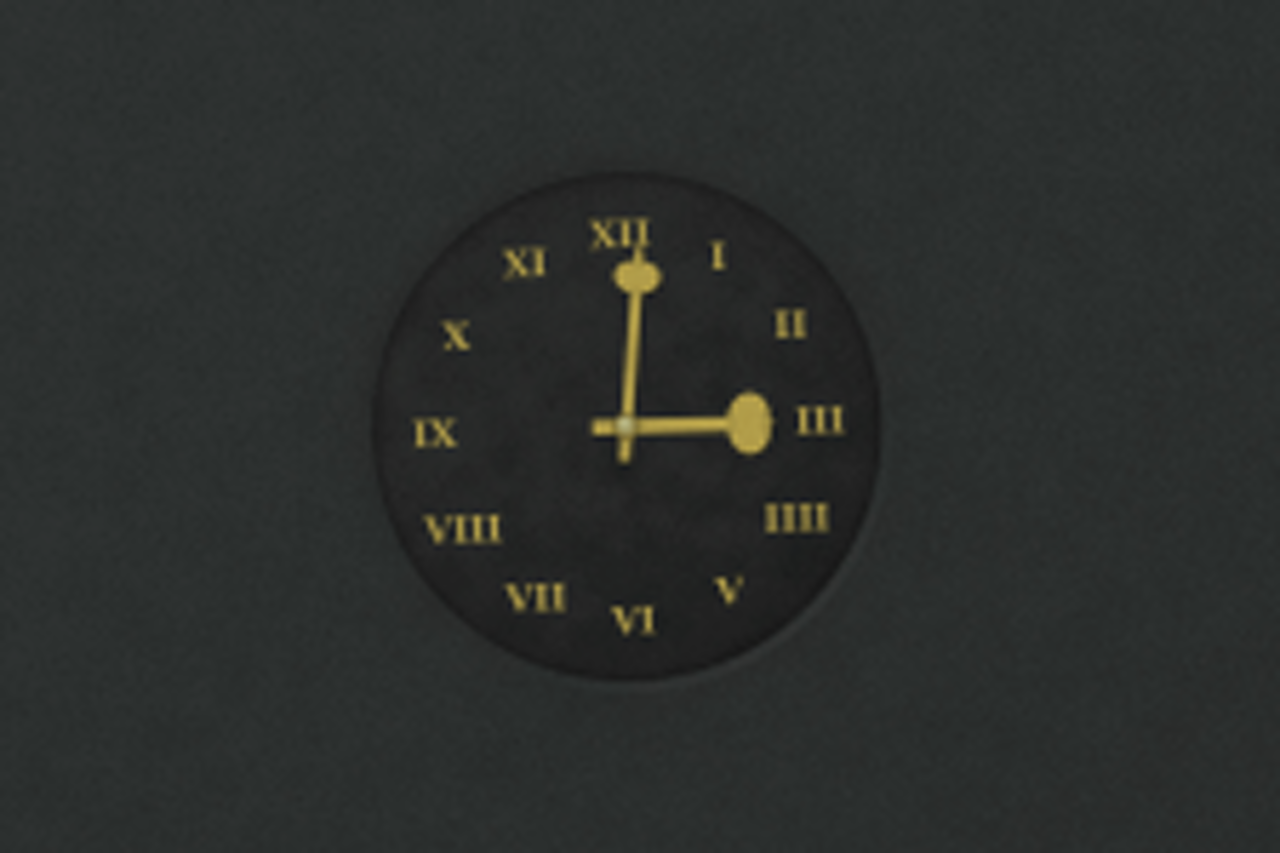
3:01
